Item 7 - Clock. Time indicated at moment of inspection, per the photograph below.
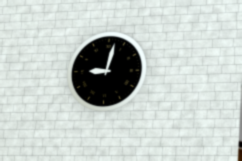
9:02
